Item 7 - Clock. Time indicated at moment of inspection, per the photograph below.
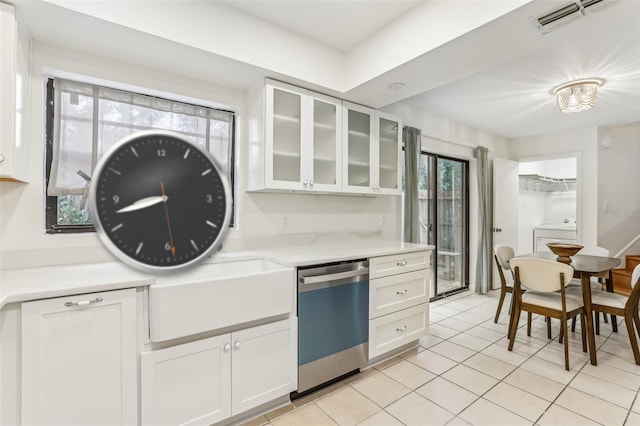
8:42:29
